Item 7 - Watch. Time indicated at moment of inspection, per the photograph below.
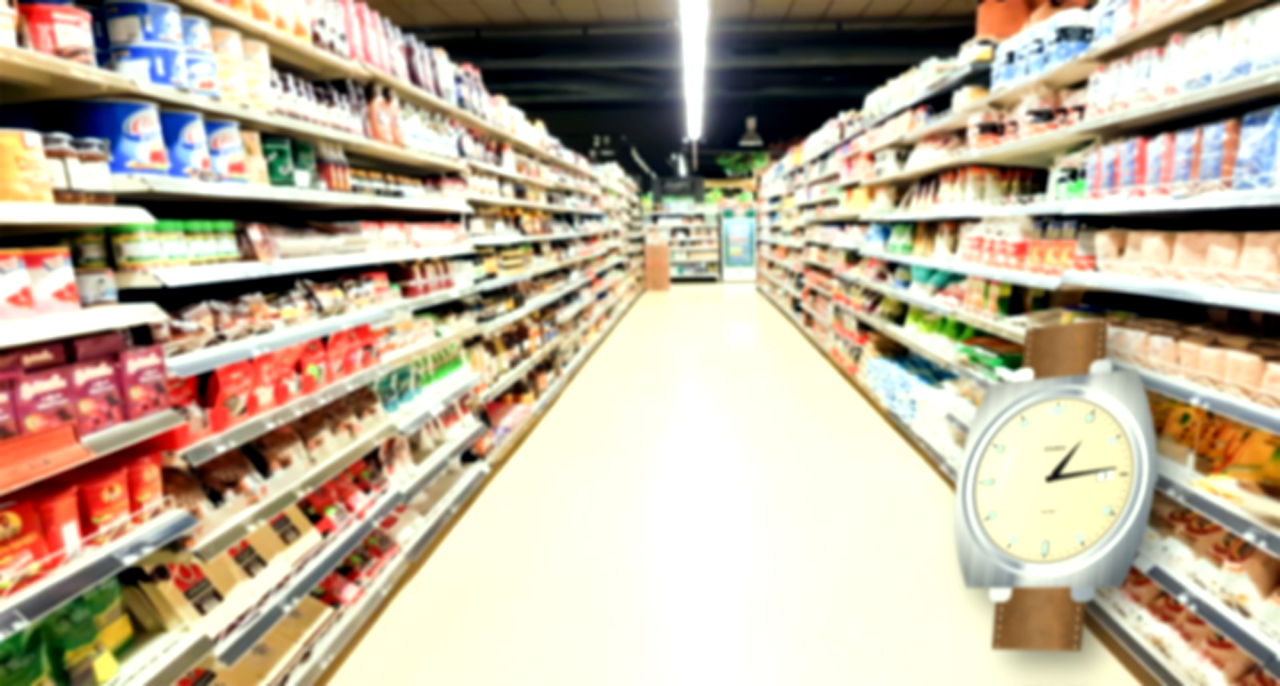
1:14
